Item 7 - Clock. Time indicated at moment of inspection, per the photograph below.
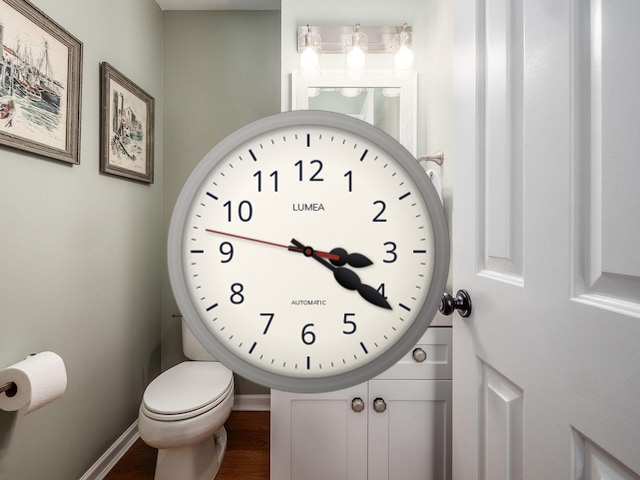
3:20:47
